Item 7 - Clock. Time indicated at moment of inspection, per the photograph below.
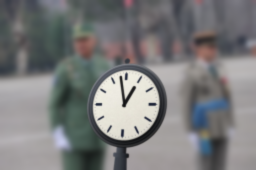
12:58
